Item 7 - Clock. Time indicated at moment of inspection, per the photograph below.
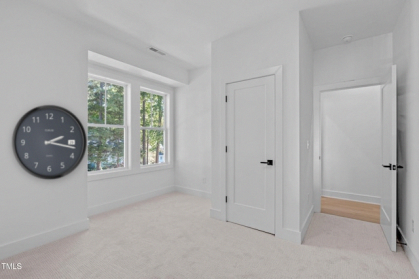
2:17
